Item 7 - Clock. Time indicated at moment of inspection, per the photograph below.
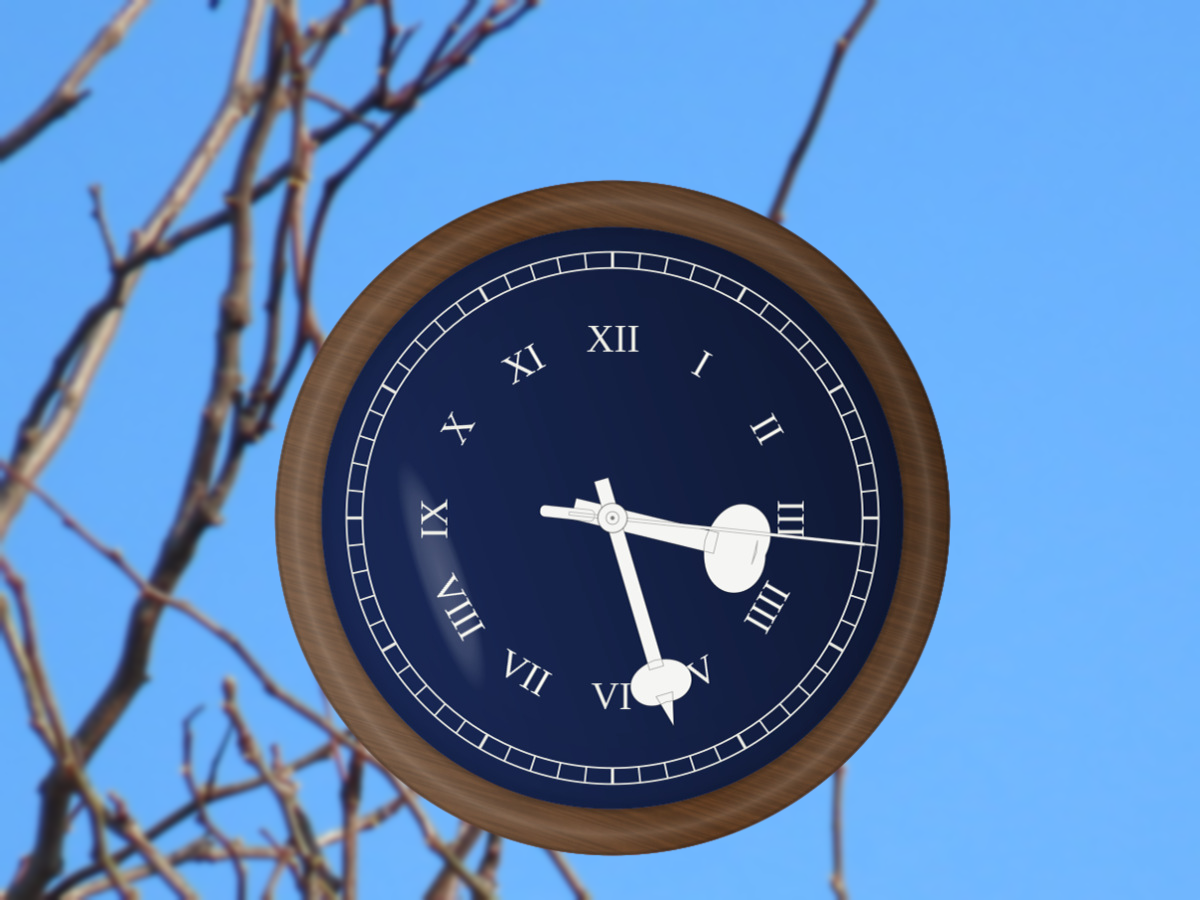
3:27:16
